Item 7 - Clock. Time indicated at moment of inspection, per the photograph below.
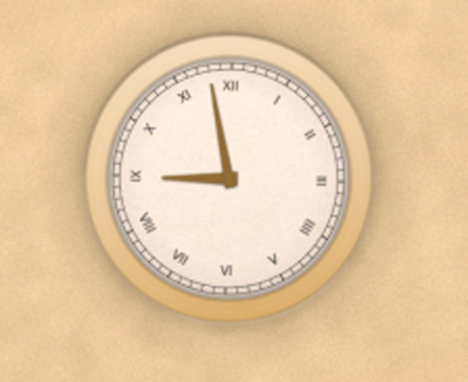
8:58
